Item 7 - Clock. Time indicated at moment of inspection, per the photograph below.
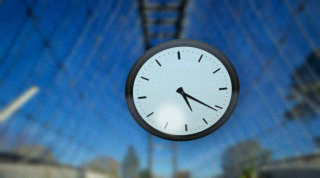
5:21
